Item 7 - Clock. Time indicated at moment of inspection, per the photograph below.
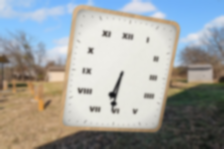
6:31
